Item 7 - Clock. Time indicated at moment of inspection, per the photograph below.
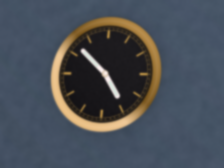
4:52
